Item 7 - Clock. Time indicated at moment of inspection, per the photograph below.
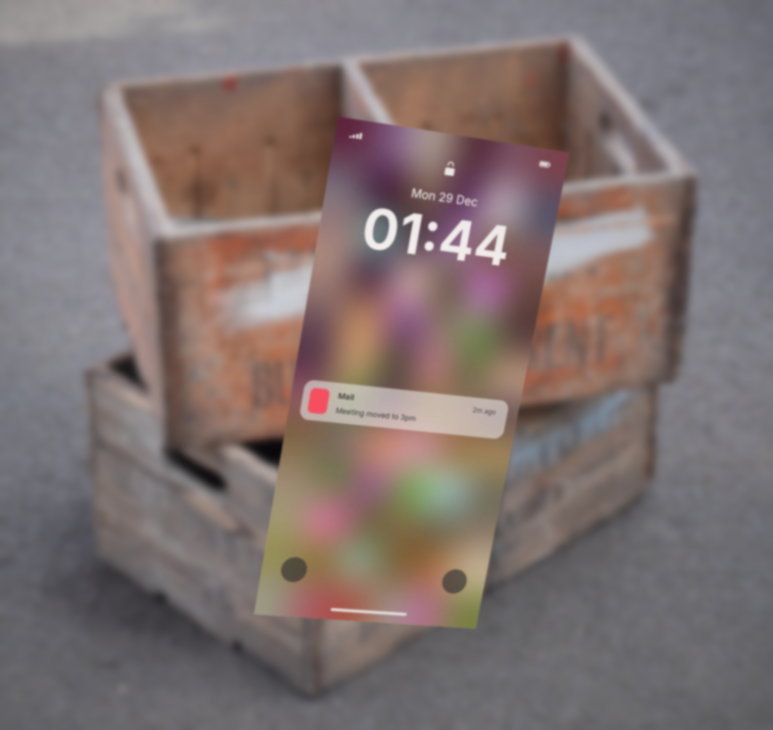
1:44
